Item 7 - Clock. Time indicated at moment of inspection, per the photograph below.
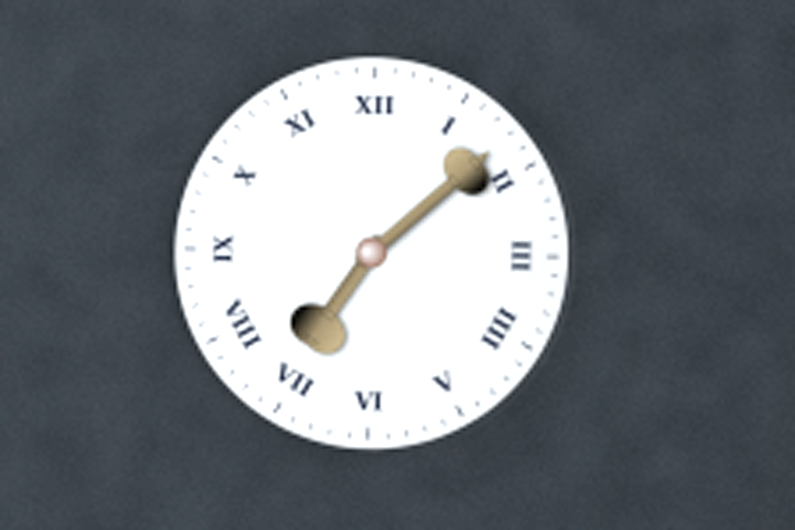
7:08
